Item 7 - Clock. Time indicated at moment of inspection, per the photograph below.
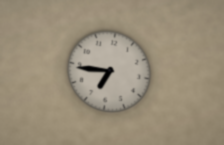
6:44
